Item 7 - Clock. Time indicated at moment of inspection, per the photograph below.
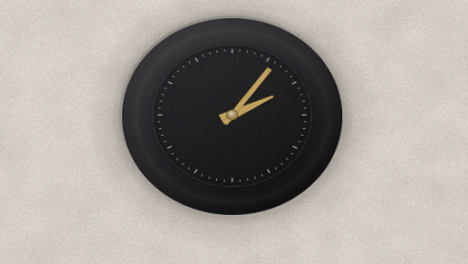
2:06
